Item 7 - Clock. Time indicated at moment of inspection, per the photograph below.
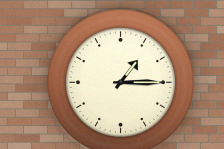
1:15
